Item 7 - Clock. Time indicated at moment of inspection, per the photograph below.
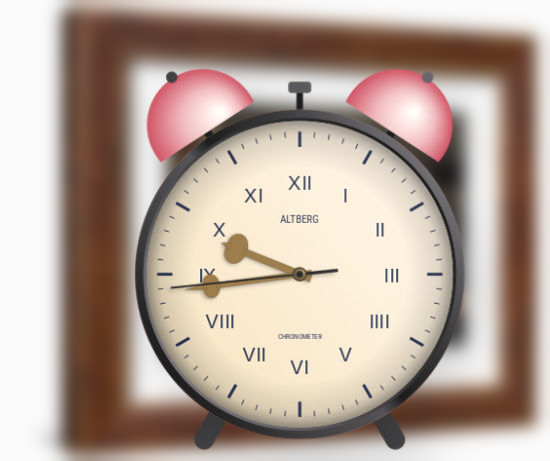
9:43:44
